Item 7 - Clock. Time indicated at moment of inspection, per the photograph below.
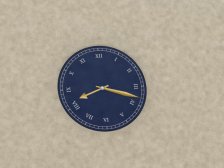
8:18
